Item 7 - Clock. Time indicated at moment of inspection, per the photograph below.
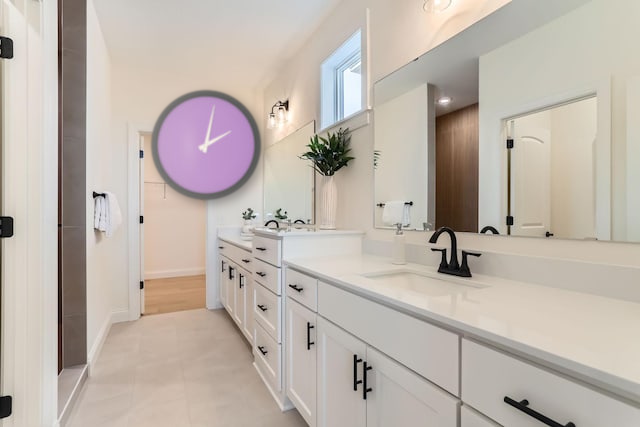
2:02
